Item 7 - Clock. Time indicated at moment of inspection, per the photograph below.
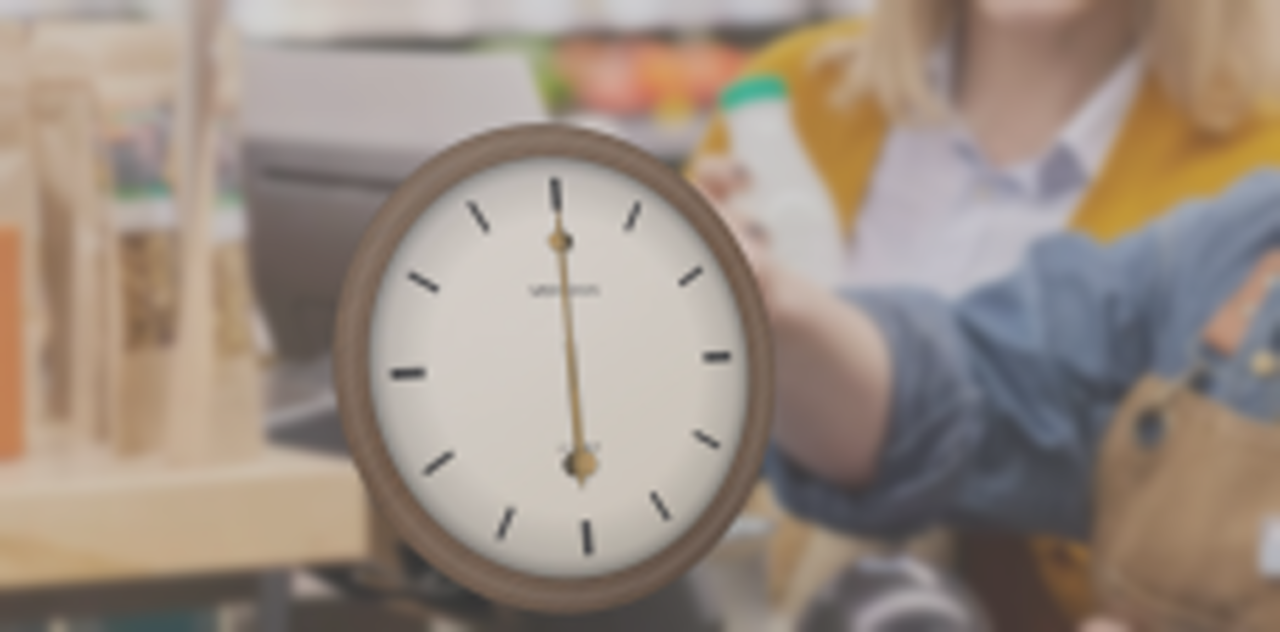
6:00
